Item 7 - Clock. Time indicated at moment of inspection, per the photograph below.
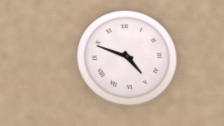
4:49
